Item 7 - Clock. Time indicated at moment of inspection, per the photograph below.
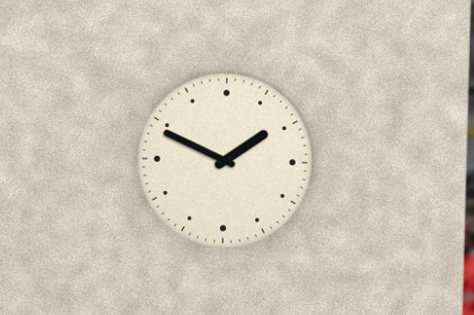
1:49
